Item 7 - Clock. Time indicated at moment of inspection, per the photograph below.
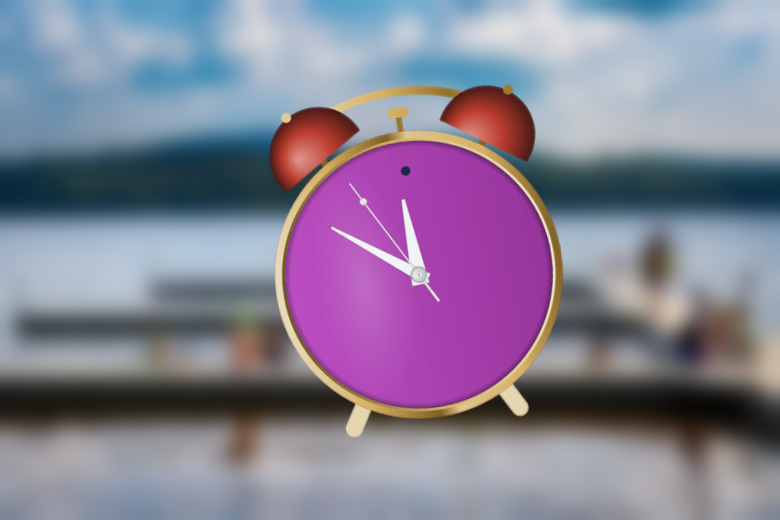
11:50:55
